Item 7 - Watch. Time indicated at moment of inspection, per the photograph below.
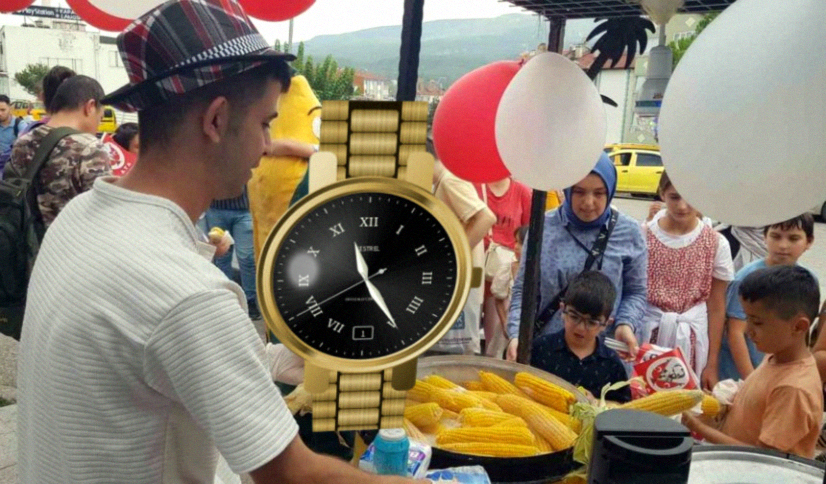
11:24:40
